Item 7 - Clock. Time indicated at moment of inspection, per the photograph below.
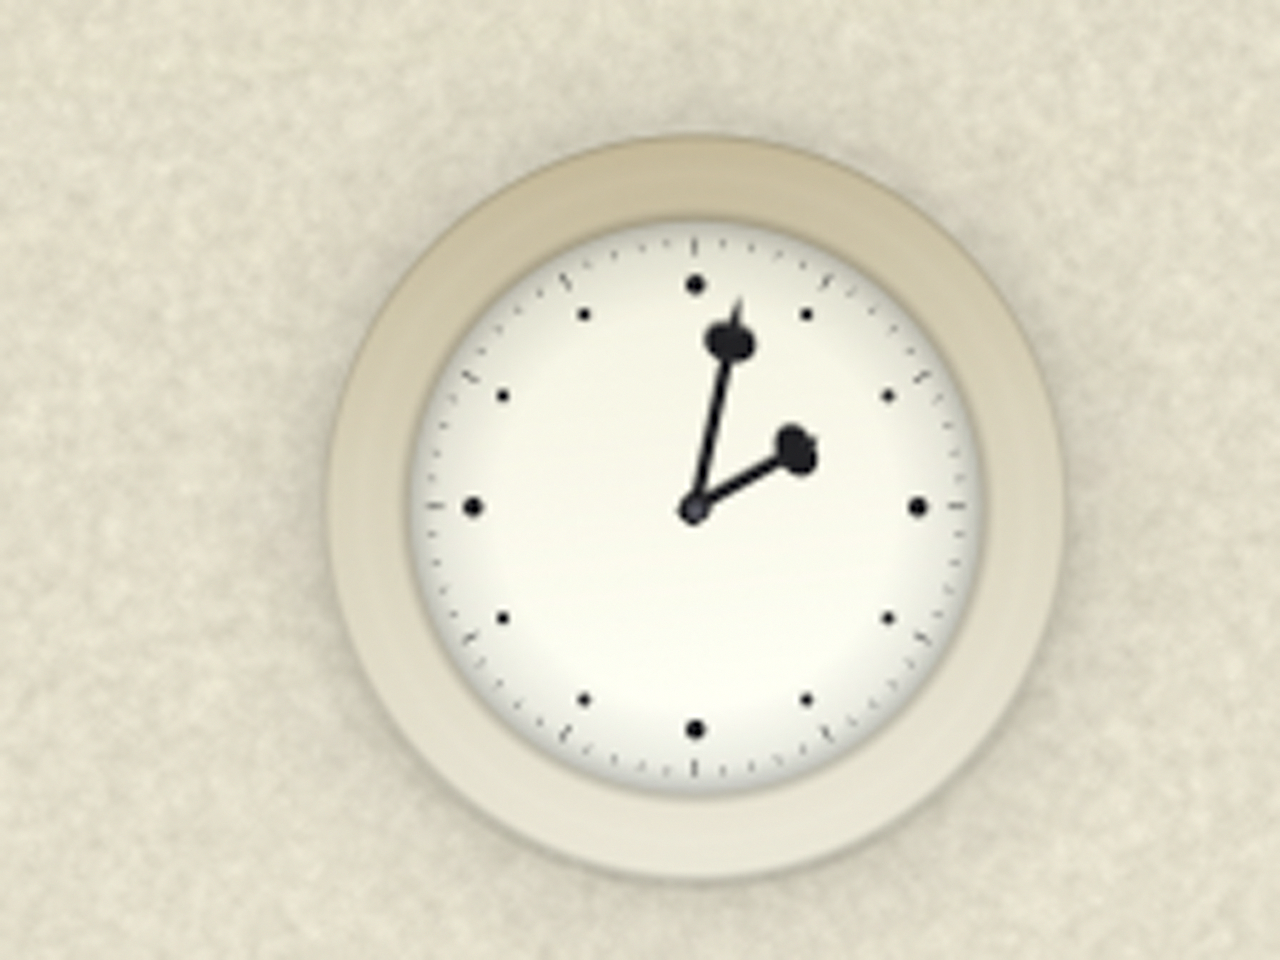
2:02
